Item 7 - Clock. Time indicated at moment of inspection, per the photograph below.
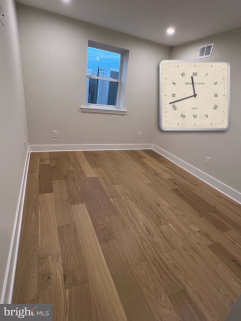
11:42
